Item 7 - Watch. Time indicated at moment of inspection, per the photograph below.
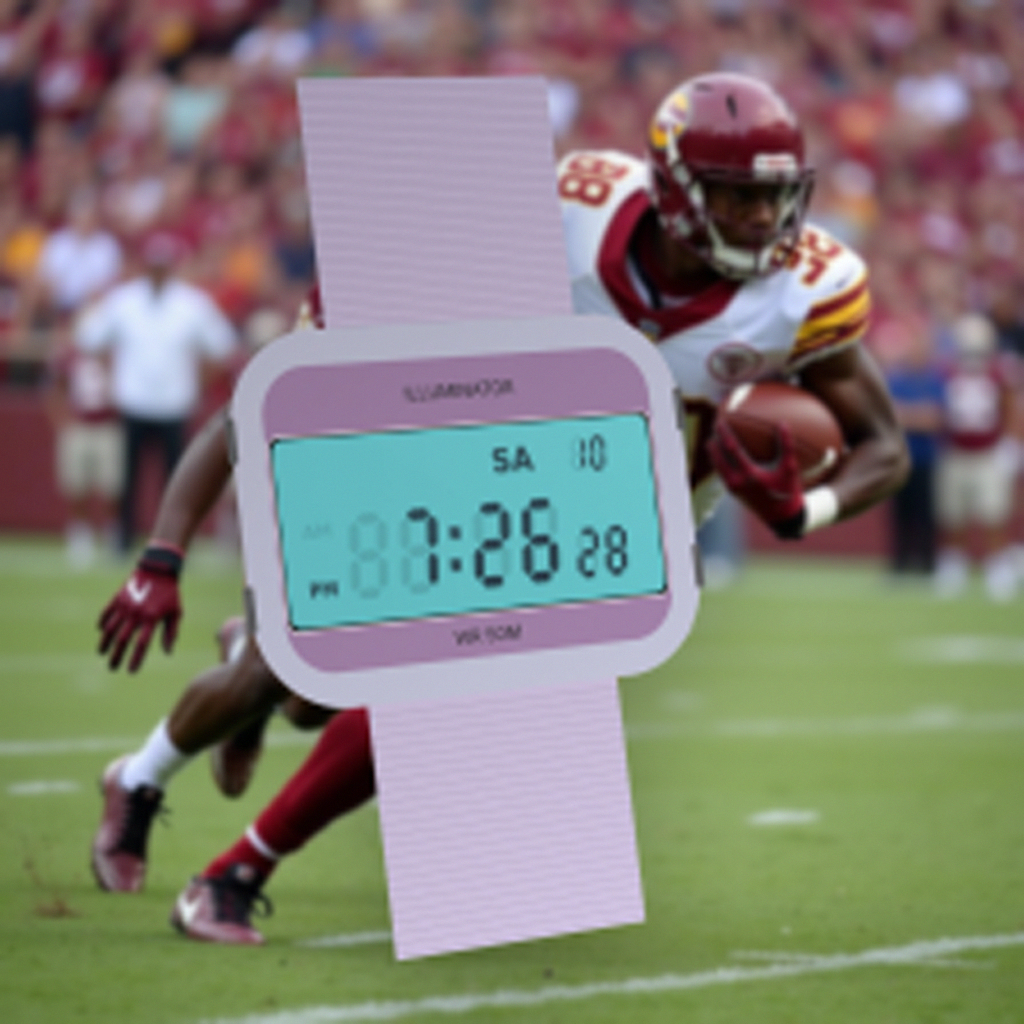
7:26:28
